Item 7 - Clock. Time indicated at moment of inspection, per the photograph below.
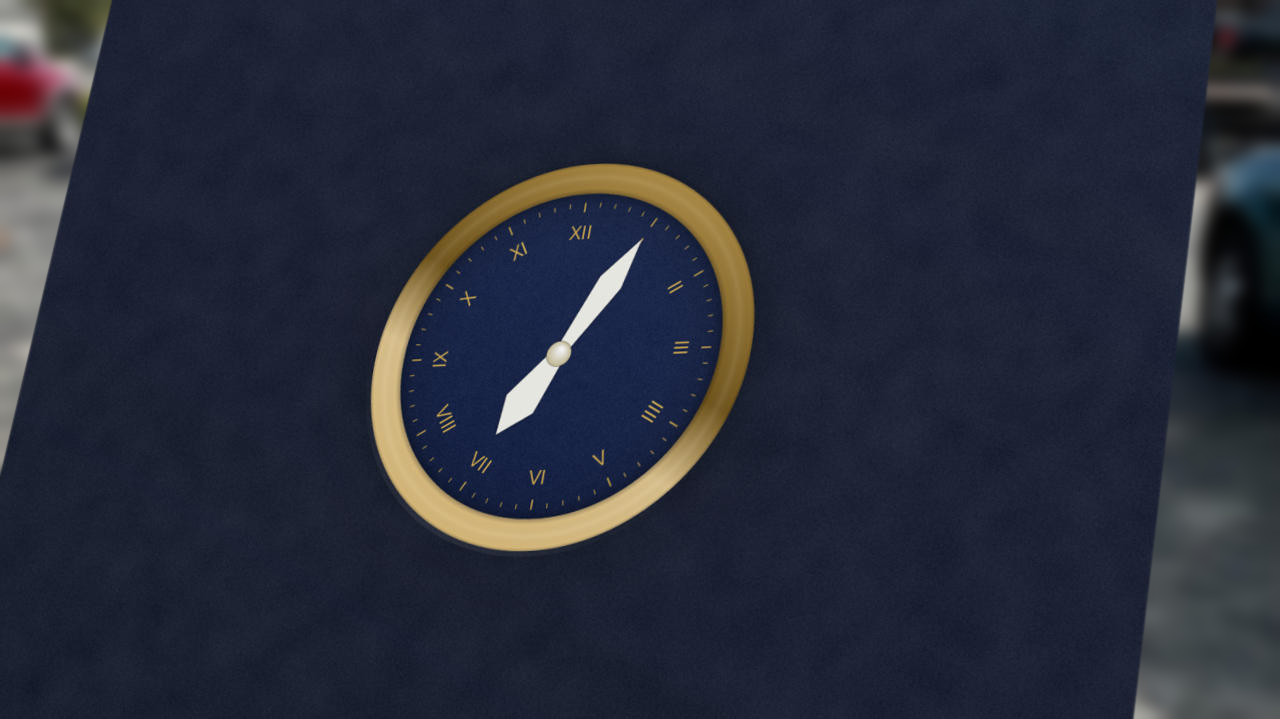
7:05
